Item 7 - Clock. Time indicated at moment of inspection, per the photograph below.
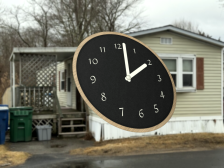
2:02
